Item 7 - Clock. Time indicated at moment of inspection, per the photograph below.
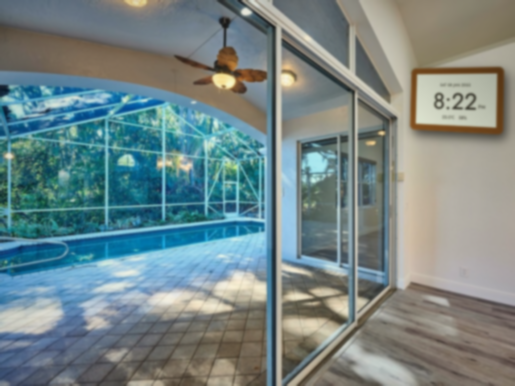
8:22
